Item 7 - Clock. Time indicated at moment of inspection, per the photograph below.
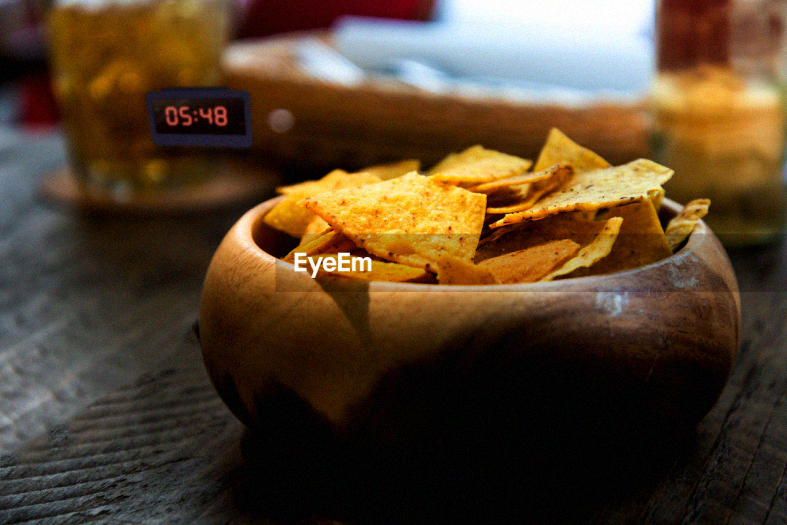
5:48
